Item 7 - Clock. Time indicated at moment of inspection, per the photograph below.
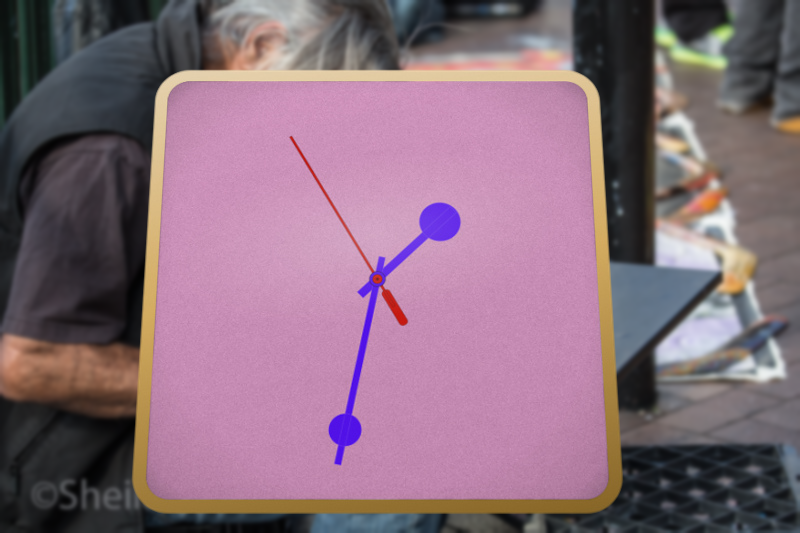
1:31:55
